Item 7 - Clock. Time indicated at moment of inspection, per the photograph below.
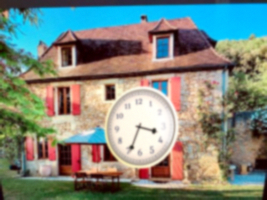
3:34
